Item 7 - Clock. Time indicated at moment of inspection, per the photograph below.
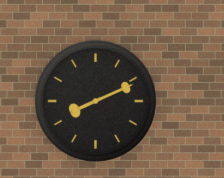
8:11
